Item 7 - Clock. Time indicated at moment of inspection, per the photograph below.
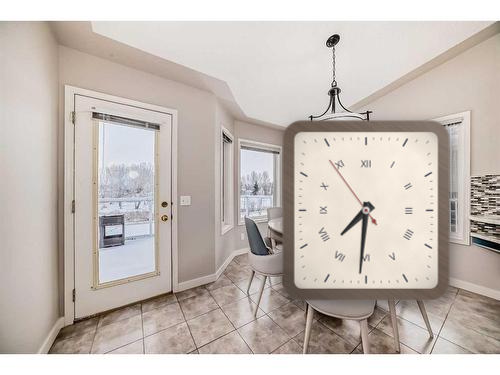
7:30:54
